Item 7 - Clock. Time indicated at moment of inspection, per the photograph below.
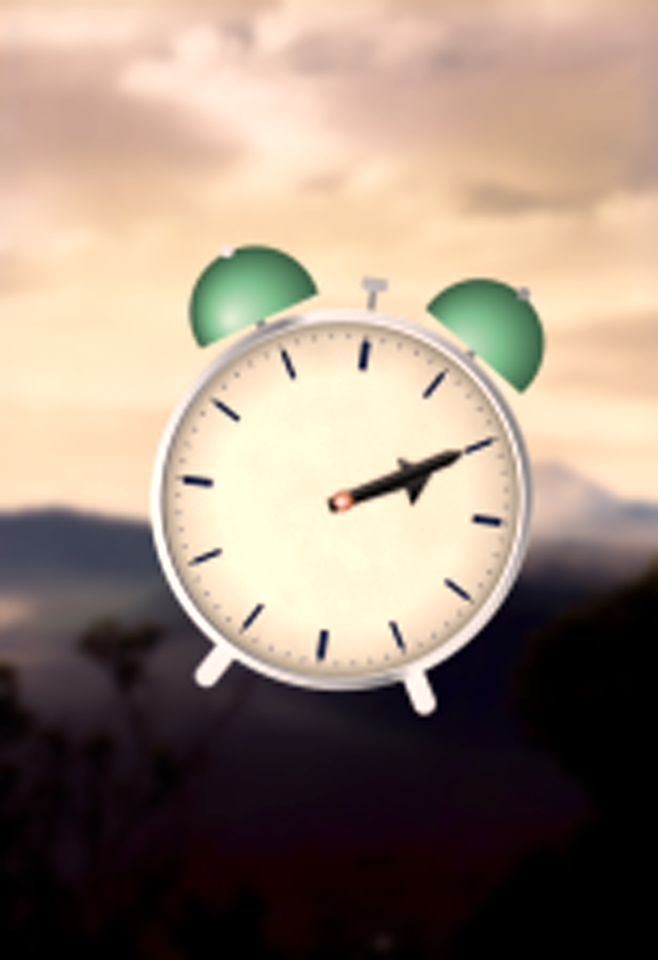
2:10
